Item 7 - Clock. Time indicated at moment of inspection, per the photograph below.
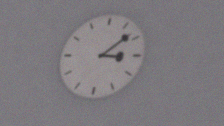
3:08
